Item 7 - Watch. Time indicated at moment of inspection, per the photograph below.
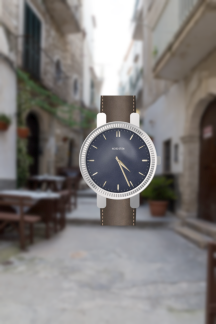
4:26
